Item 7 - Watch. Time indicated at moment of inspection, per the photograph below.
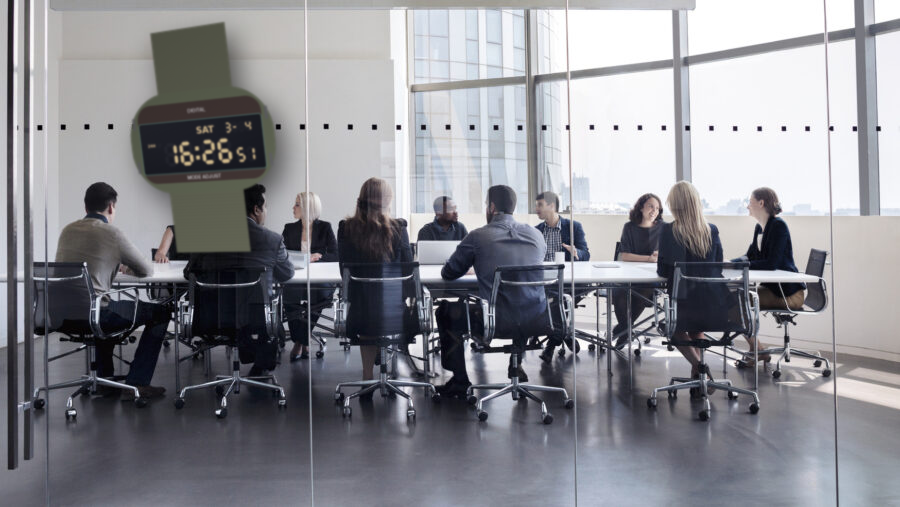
16:26:51
